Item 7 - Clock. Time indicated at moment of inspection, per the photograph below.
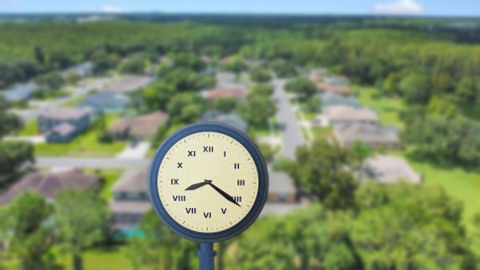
8:21
